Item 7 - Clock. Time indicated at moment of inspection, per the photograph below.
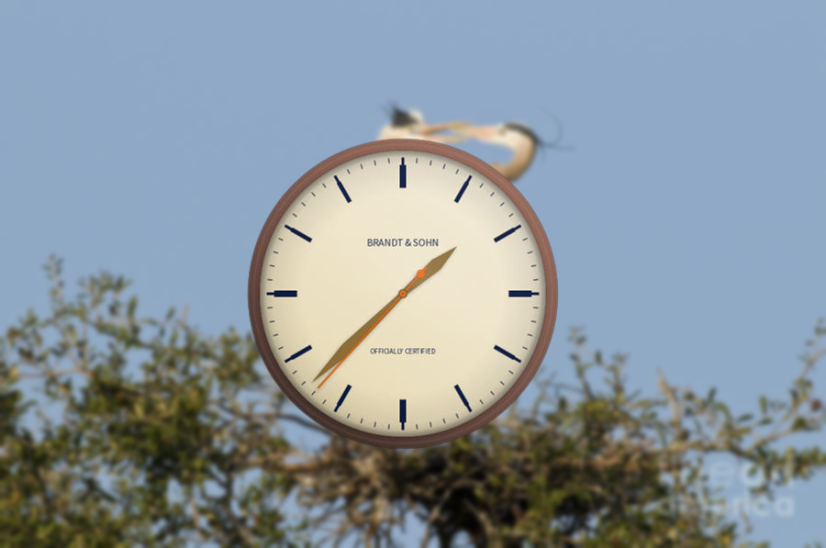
1:37:37
